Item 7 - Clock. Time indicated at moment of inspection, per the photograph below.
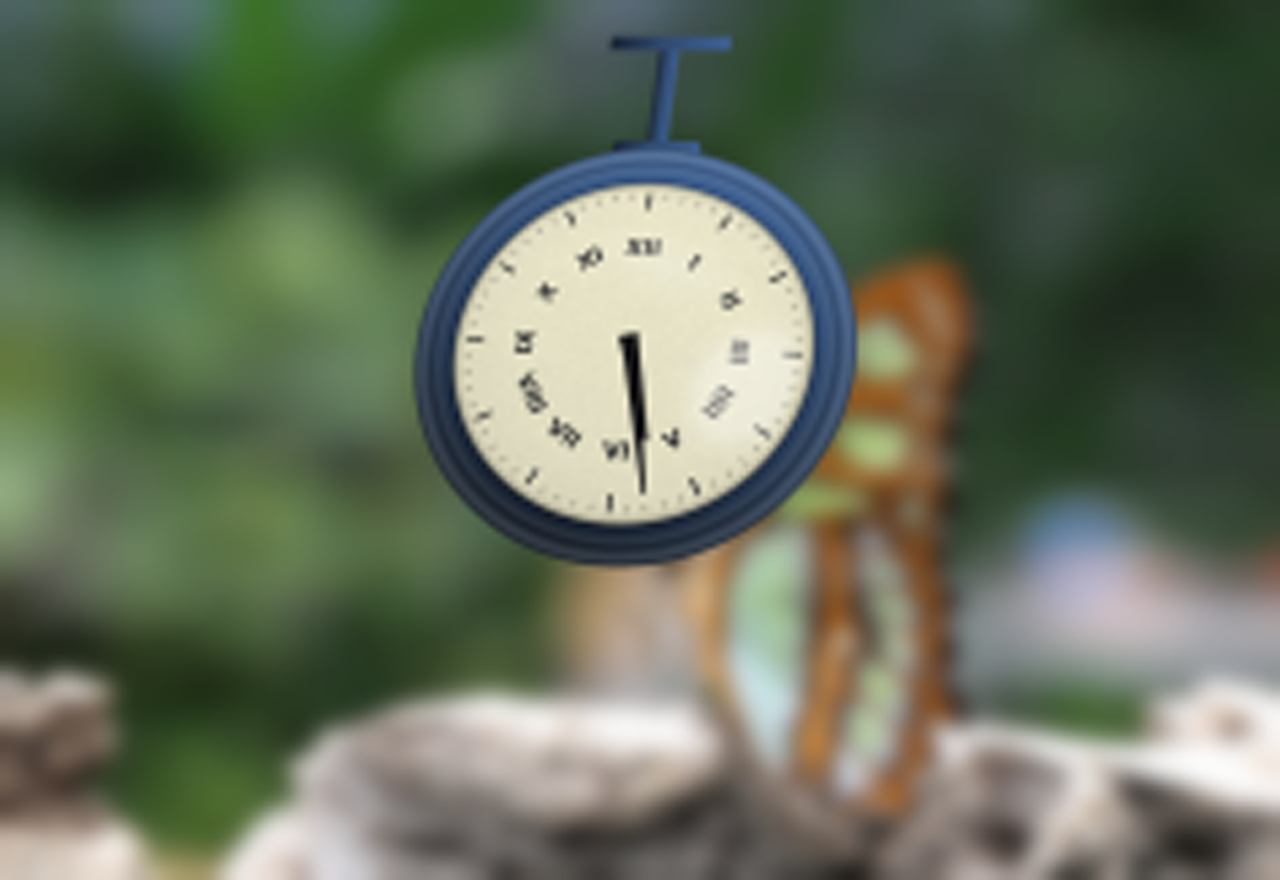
5:28
